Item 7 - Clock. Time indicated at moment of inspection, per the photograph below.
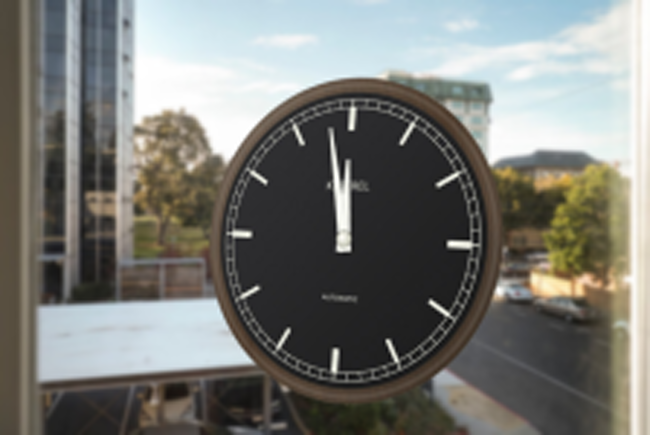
11:58
